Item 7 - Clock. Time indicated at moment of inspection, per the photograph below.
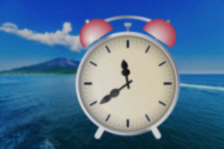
11:39
